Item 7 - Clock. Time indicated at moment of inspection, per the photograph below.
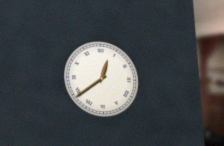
12:39
